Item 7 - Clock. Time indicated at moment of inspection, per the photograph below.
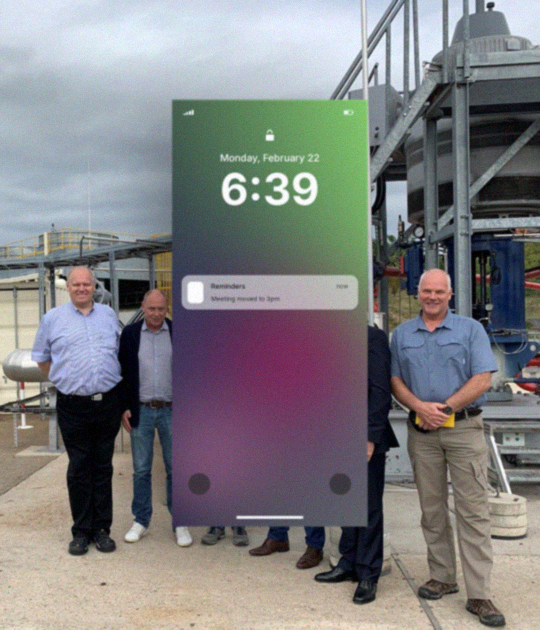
6:39
